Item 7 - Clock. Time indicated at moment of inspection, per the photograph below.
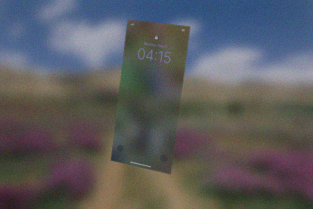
4:15
